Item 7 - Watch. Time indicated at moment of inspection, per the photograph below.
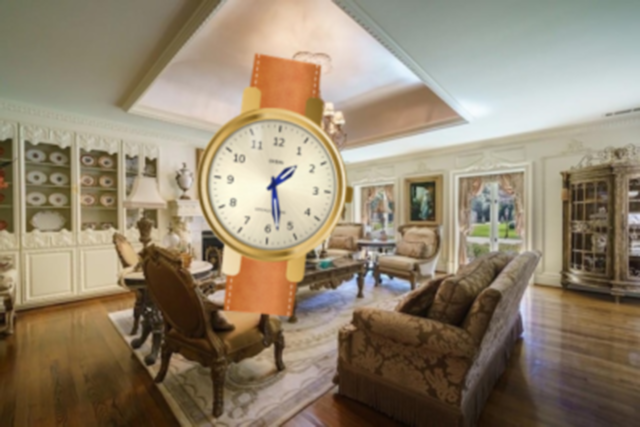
1:28
